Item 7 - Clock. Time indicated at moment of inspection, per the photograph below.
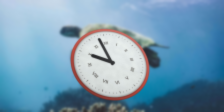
9:58
